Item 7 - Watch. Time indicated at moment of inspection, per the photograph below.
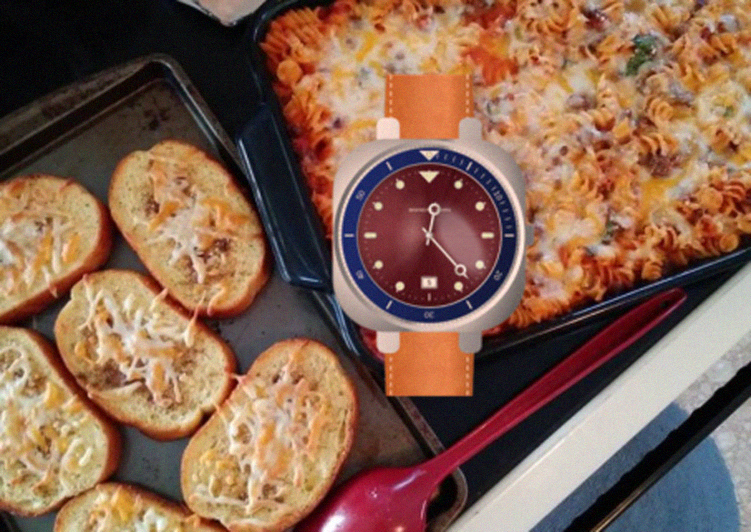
12:23
